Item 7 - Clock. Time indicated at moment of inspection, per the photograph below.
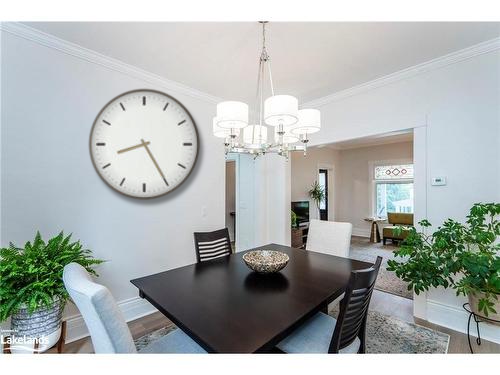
8:25
